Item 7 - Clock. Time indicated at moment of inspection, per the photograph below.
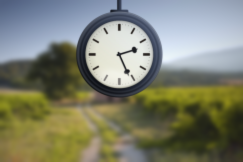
2:26
